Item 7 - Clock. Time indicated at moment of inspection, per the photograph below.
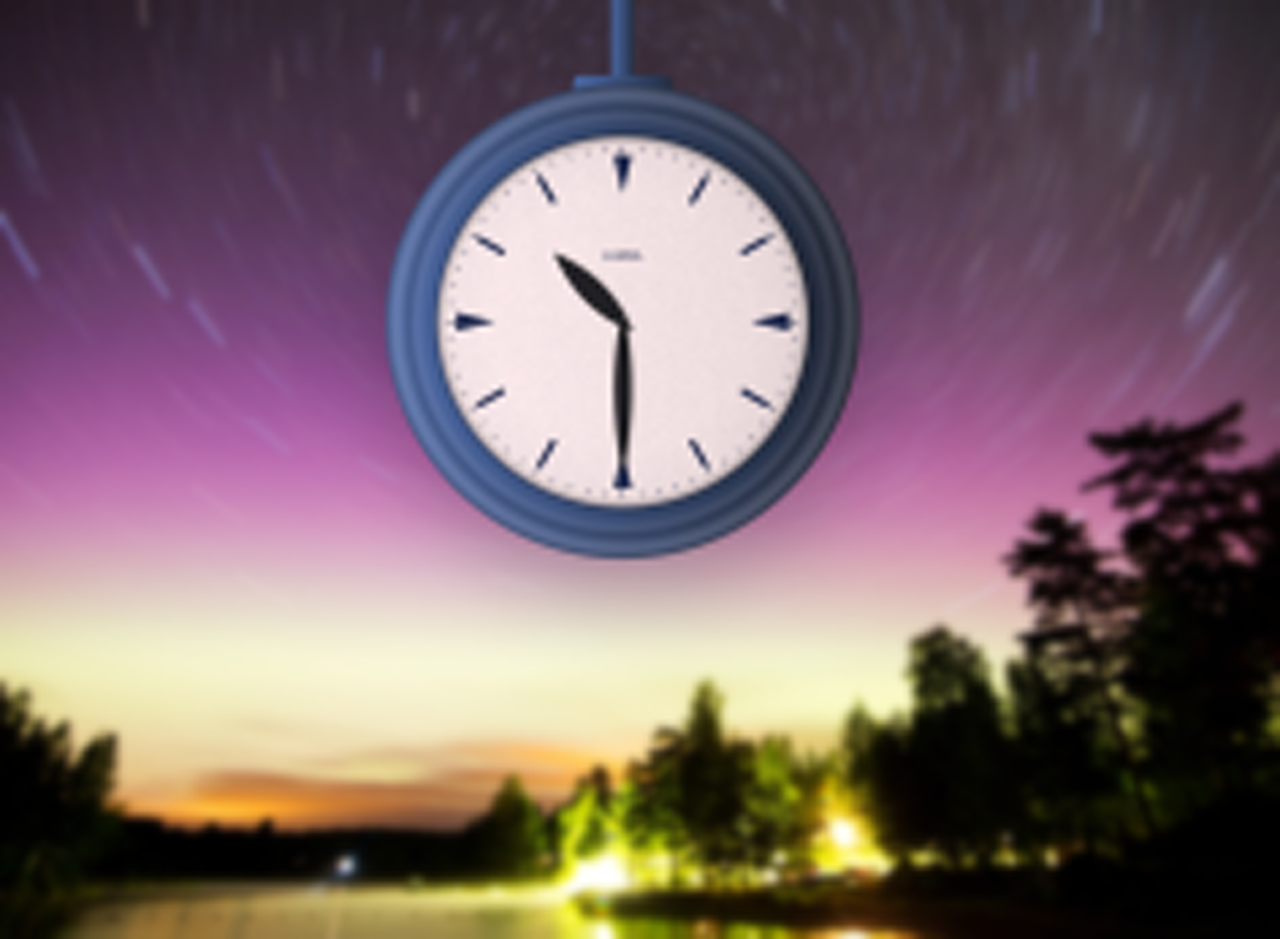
10:30
